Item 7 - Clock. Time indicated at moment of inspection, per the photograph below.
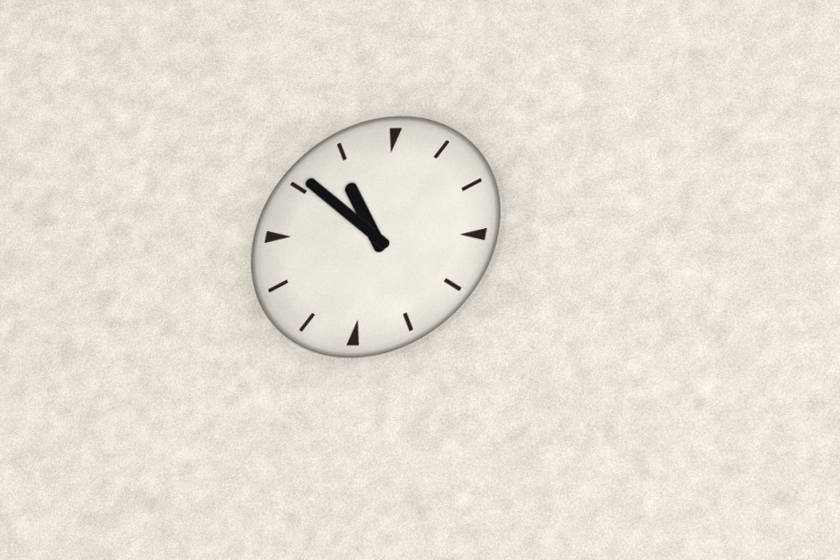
10:51
